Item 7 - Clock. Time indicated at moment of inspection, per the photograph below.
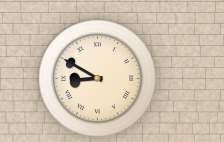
8:50
